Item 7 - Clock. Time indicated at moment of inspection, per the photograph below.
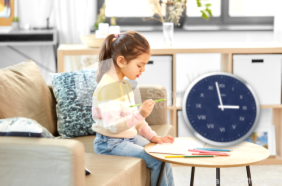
2:58
